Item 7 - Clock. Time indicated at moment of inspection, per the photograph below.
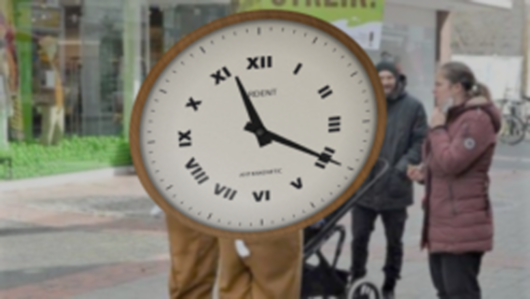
11:20
